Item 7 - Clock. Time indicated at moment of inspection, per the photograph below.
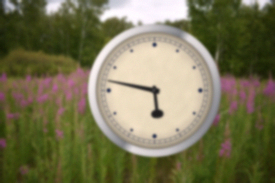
5:47
